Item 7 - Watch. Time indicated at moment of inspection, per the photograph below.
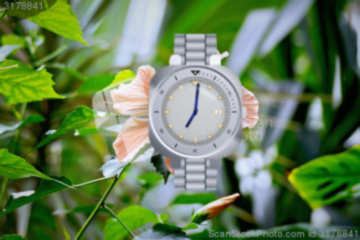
7:01
